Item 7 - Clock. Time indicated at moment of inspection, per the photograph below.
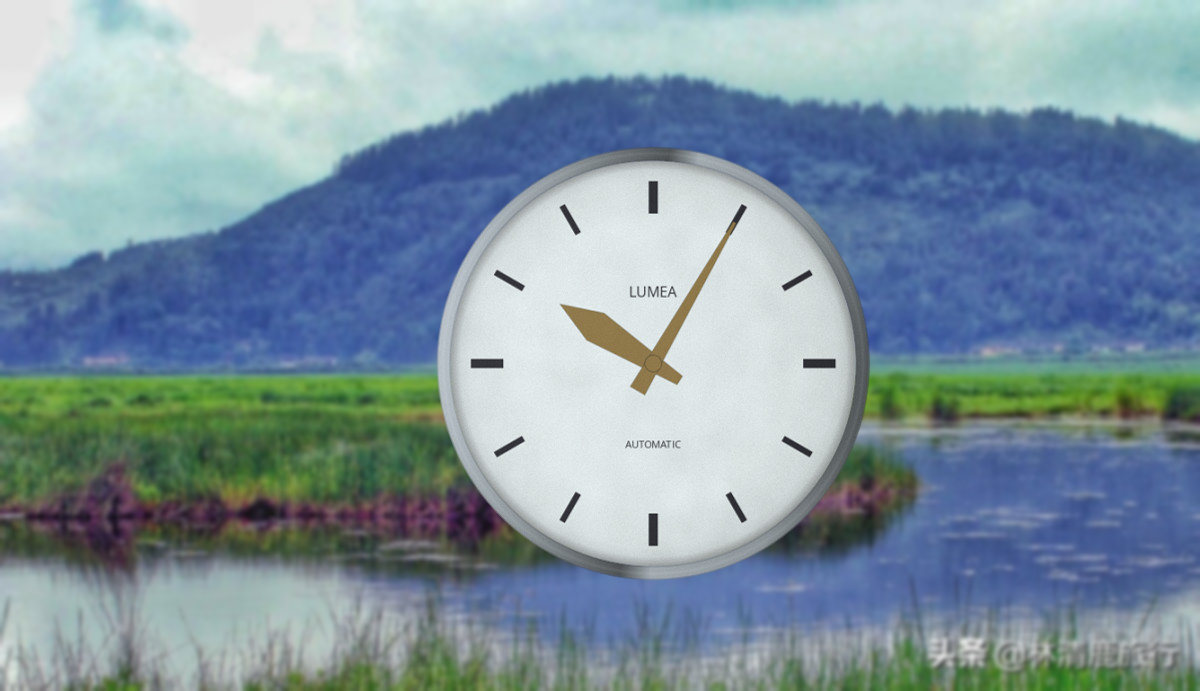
10:05
